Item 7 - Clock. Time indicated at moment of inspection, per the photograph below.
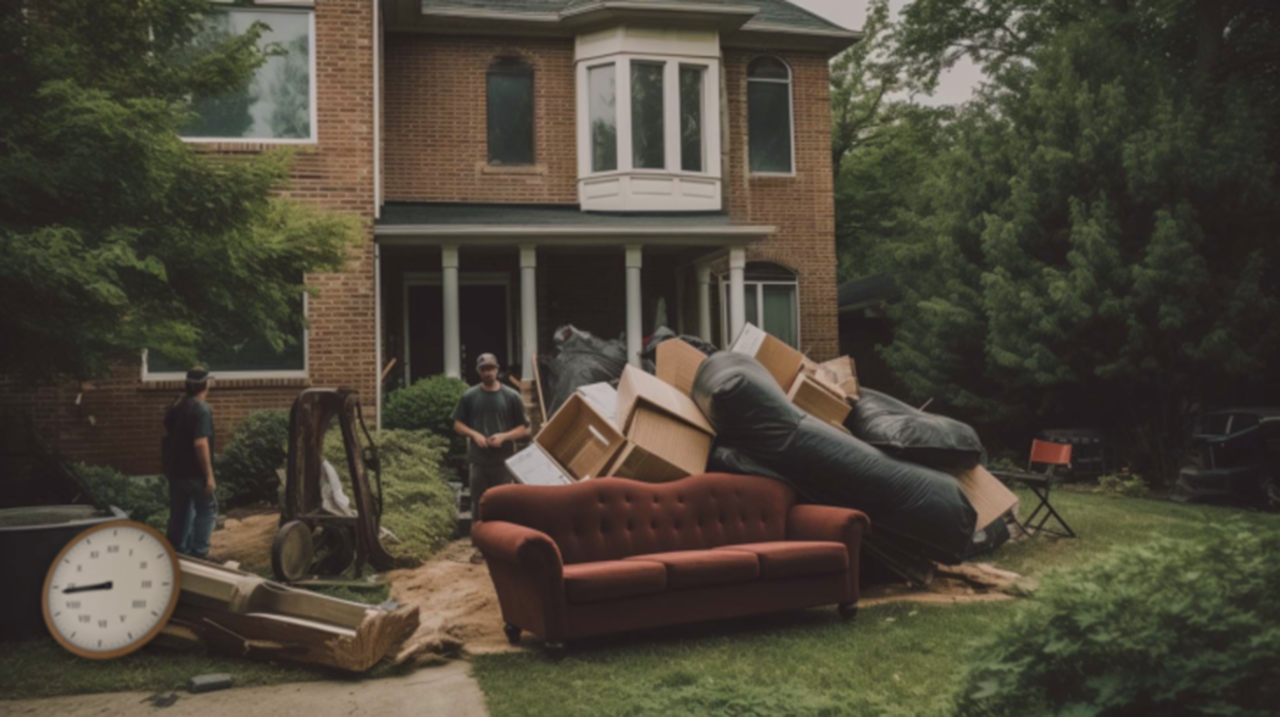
8:44
